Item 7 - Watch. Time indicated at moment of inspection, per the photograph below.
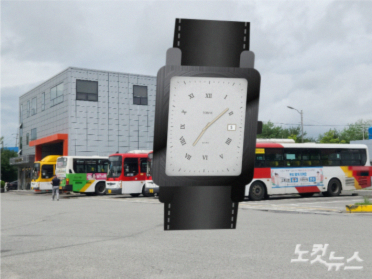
7:08
